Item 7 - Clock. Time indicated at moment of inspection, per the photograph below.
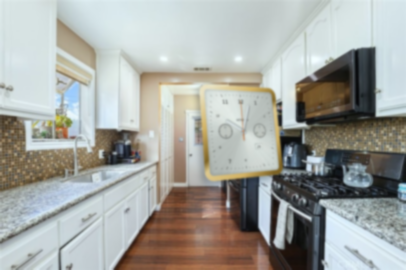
10:03
